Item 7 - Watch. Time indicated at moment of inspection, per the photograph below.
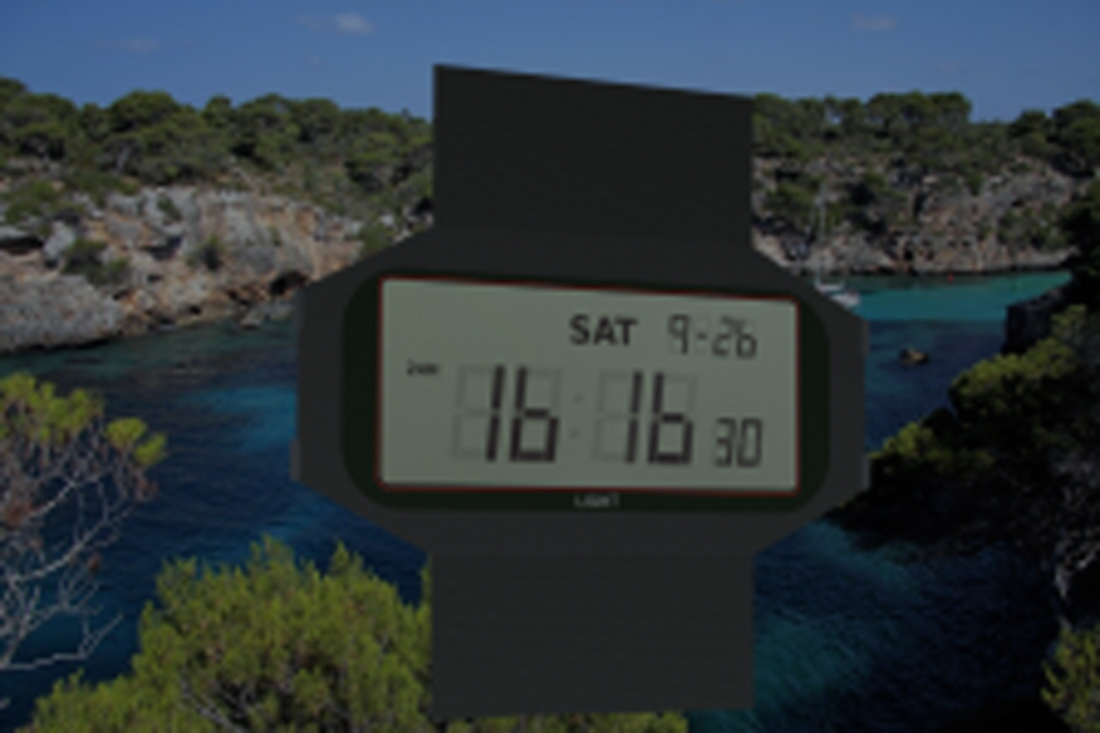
16:16:30
